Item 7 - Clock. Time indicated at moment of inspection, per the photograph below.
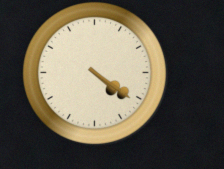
4:21
